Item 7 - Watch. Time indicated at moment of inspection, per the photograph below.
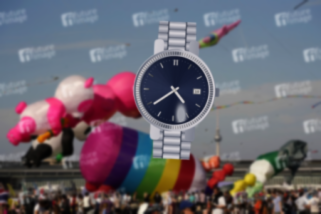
4:39
